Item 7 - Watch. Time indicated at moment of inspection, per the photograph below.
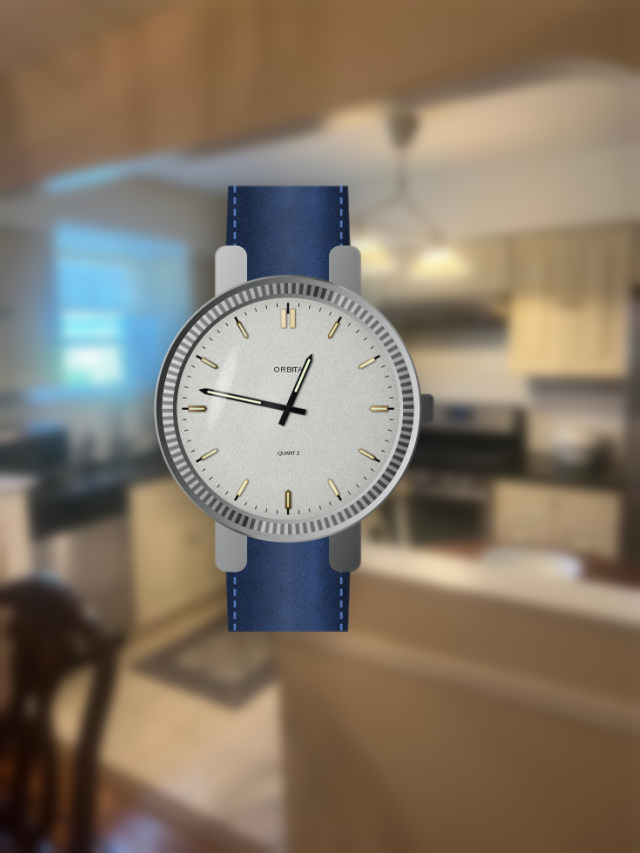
12:47
